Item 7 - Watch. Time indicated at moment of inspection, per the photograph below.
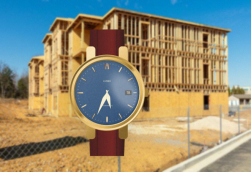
5:34
